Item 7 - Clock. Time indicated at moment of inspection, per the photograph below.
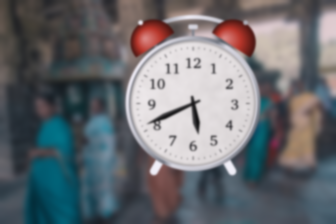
5:41
